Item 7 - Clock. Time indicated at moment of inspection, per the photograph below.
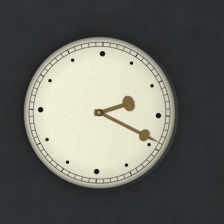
2:19
